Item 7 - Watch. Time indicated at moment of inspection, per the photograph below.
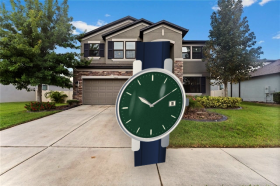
10:10
